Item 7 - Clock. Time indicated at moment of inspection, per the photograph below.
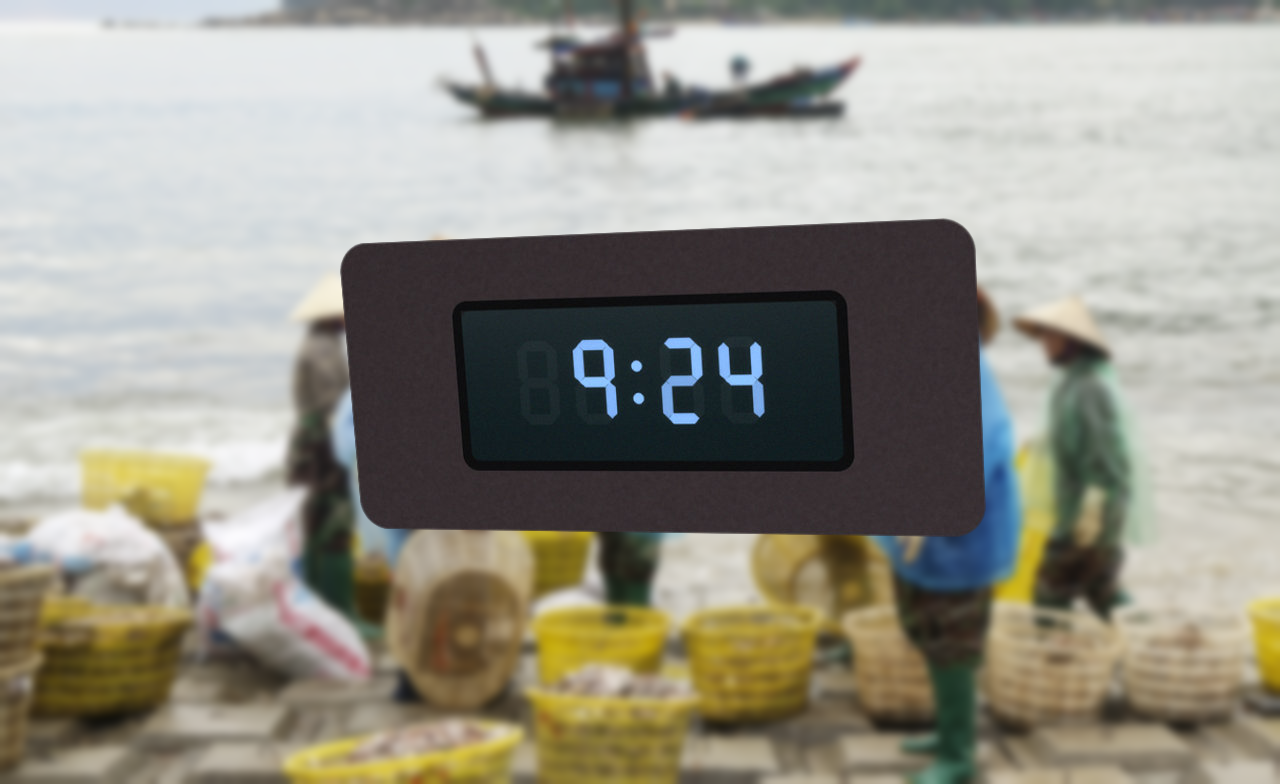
9:24
